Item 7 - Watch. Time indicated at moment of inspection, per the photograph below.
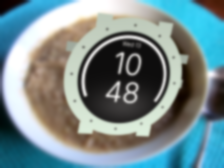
10:48
